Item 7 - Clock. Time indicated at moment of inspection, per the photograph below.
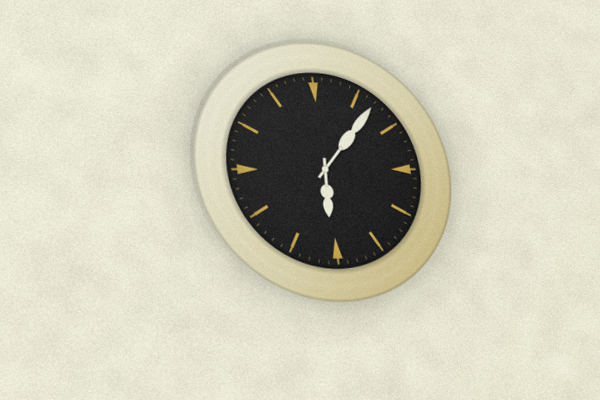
6:07
